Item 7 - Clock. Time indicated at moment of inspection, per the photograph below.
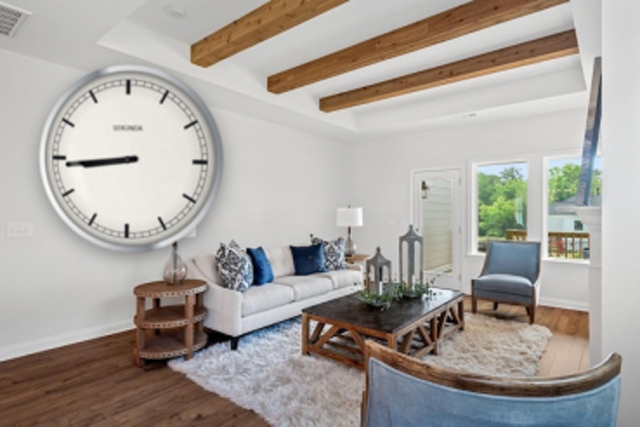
8:44
